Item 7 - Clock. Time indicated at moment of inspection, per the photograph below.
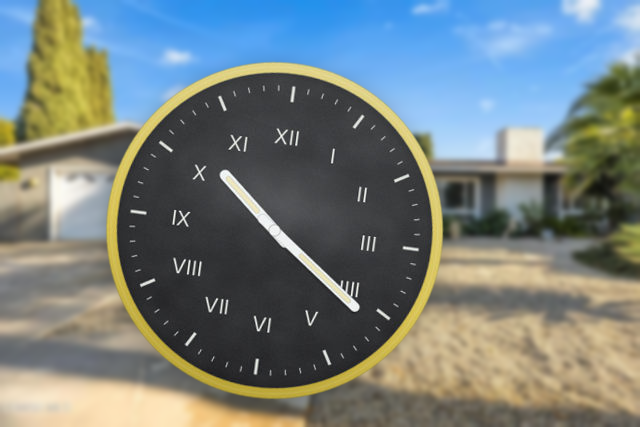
10:21
